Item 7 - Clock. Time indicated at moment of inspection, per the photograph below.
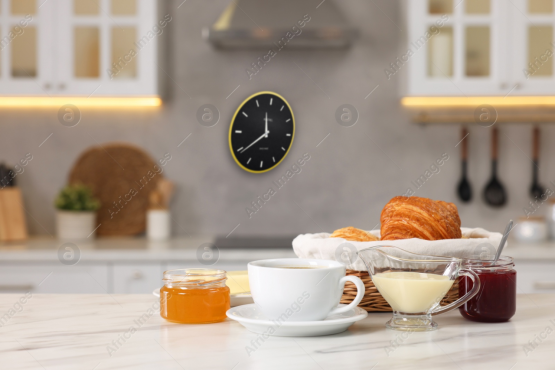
11:39
